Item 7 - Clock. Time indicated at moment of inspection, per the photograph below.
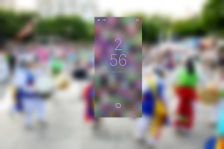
2:56
